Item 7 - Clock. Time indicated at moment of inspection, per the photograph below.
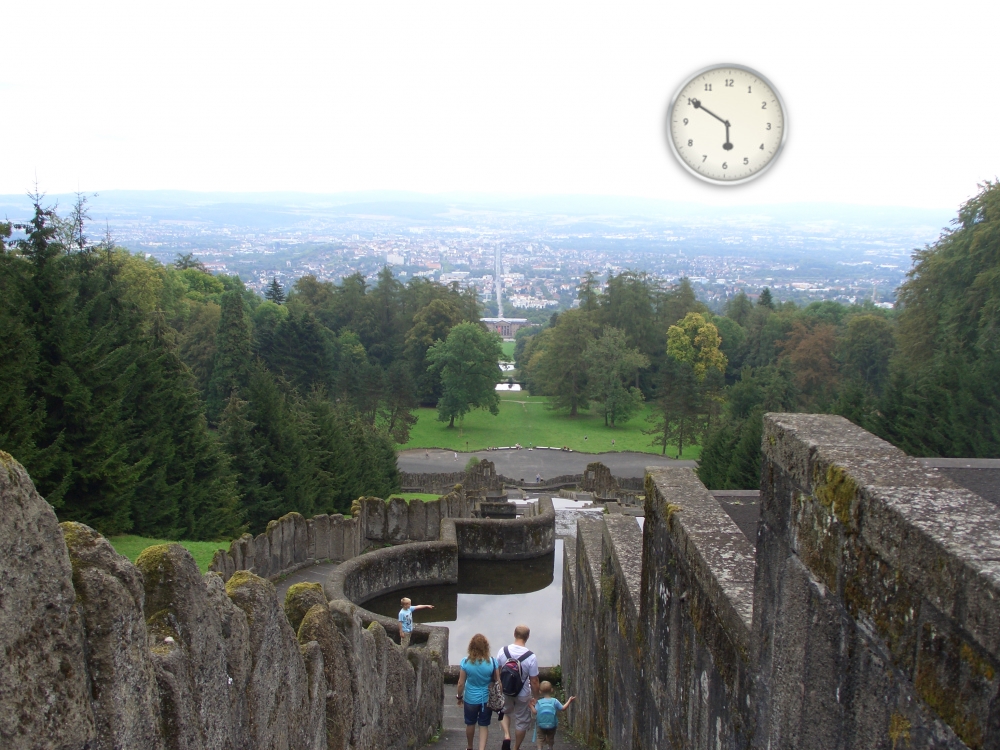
5:50
